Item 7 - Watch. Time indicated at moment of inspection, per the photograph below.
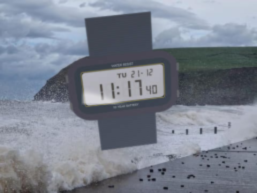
11:17
